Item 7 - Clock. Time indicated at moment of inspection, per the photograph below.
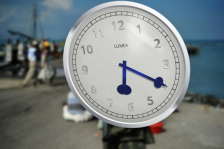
6:20
